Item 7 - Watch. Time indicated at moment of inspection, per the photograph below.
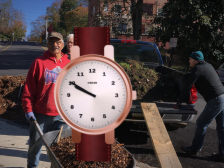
9:50
